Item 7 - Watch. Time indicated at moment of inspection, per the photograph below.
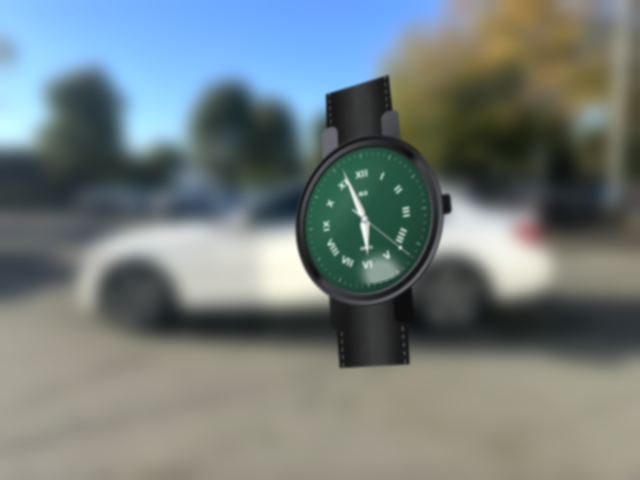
5:56:22
